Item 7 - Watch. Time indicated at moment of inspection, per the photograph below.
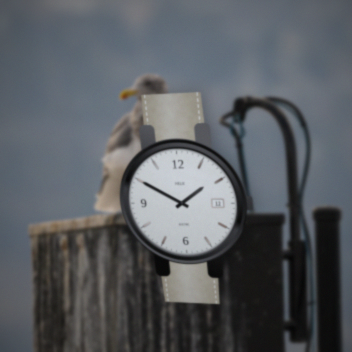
1:50
